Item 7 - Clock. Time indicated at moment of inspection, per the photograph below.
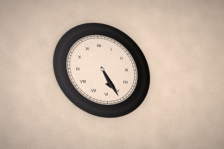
5:26
